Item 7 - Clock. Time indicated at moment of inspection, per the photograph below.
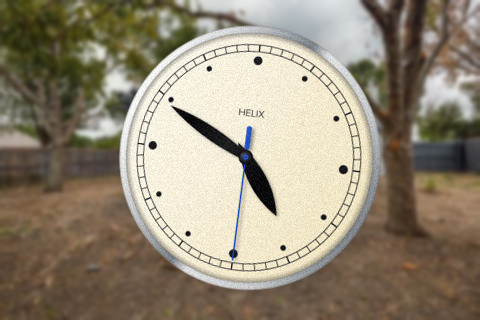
4:49:30
